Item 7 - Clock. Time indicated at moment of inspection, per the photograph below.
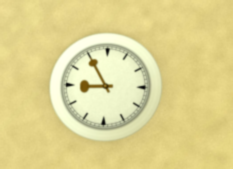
8:55
